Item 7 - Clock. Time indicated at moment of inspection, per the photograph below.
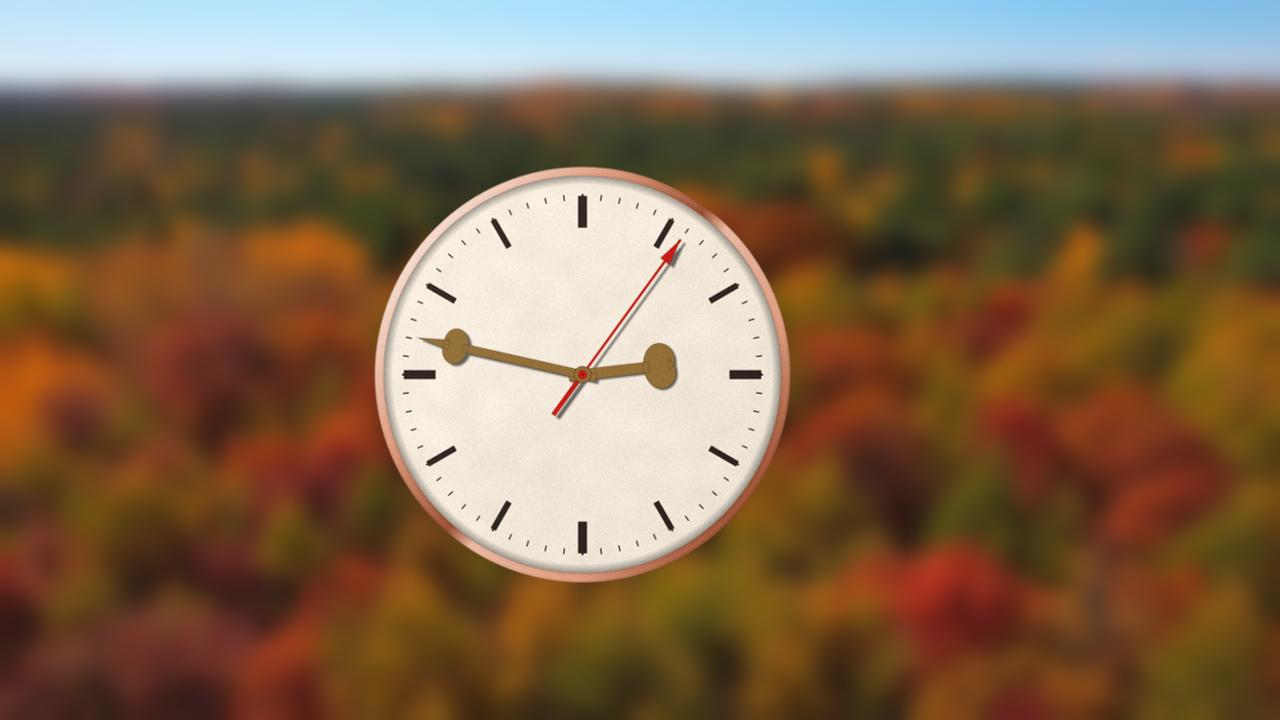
2:47:06
